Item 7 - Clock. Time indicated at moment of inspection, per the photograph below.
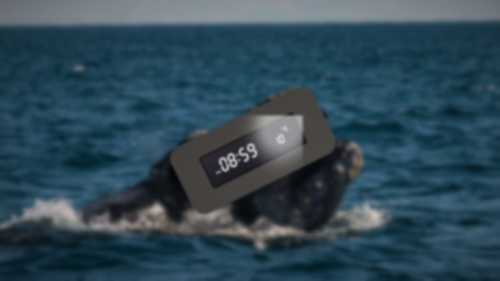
8:59
